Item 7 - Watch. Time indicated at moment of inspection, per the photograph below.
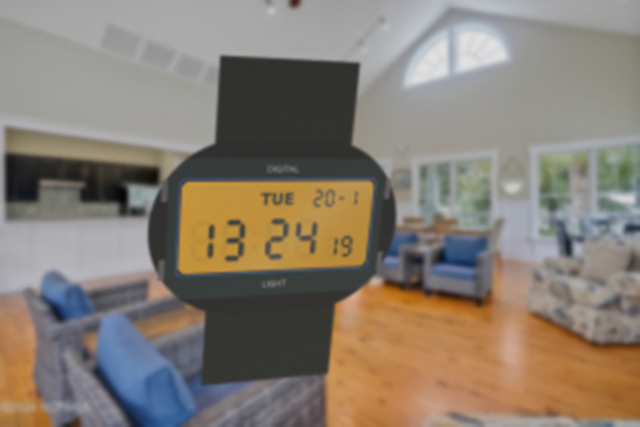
13:24:19
